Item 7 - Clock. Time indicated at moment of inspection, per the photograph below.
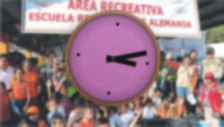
3:12
